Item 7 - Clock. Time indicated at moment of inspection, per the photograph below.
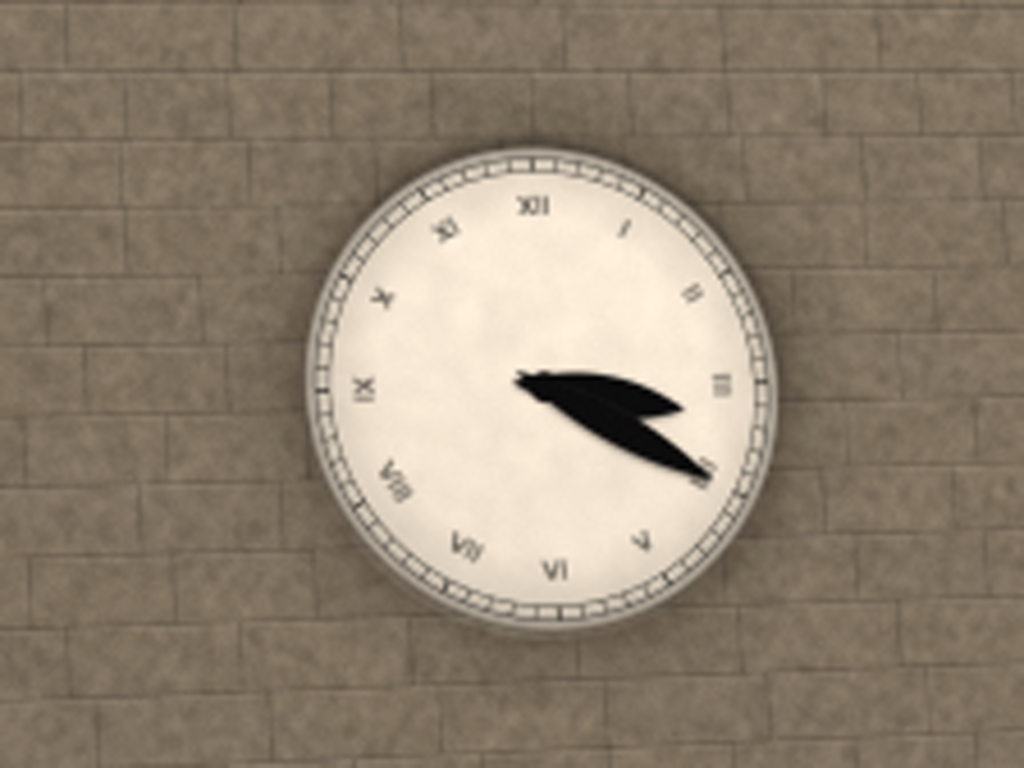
3:20
